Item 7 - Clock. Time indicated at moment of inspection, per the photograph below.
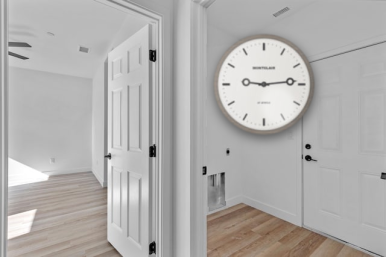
9:14
